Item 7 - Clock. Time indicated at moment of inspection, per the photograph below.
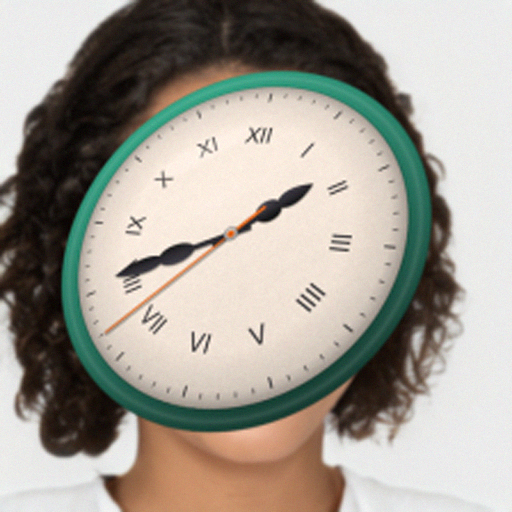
1:40:37
